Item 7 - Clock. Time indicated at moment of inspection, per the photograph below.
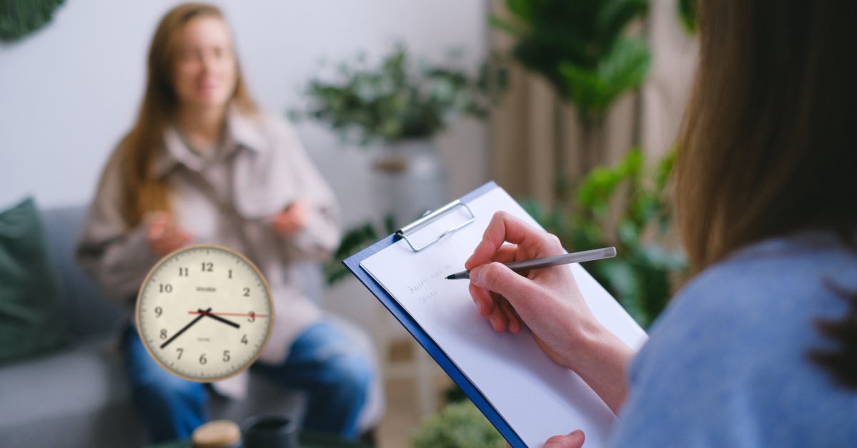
3:38:15
